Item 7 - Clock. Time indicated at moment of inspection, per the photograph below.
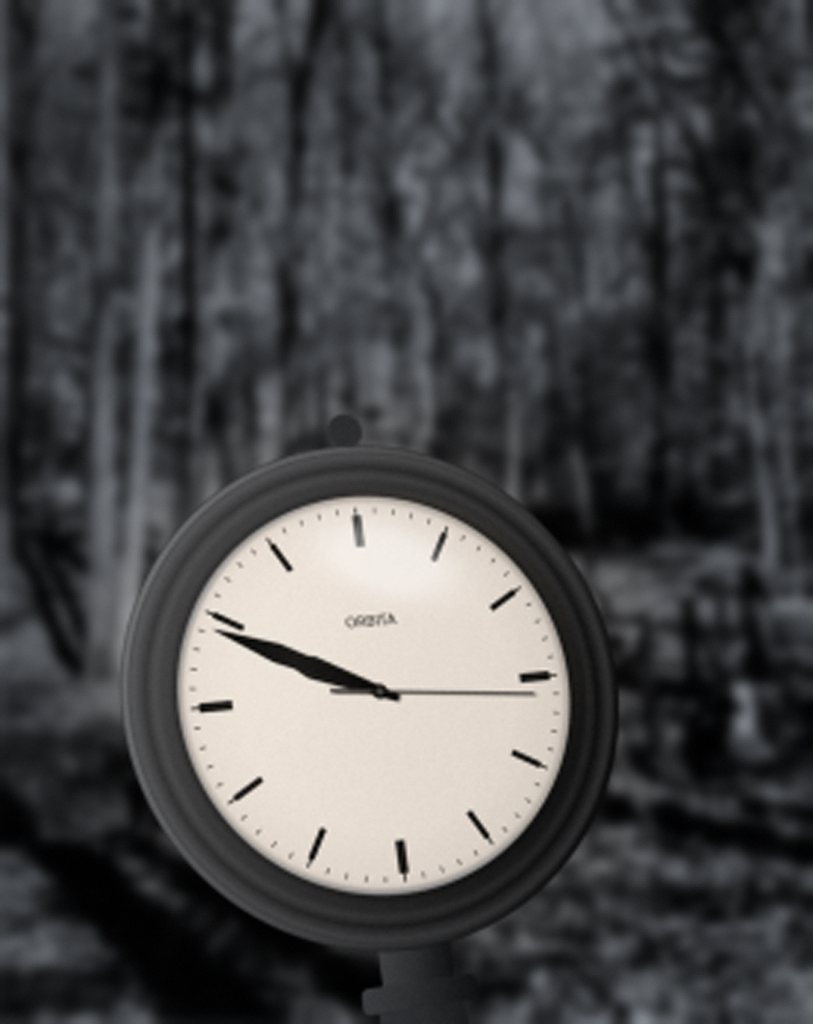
9:49:16
